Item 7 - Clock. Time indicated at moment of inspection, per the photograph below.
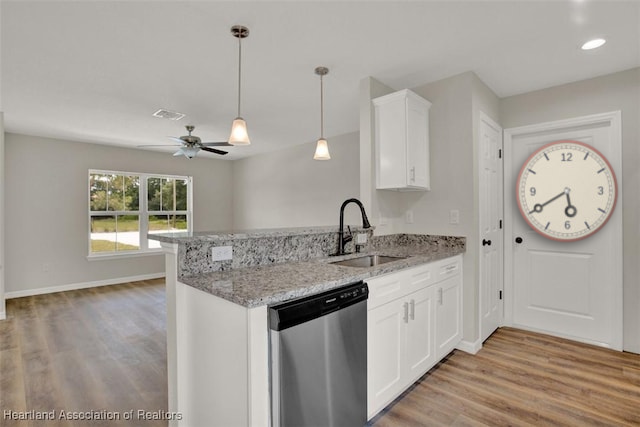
5:40
